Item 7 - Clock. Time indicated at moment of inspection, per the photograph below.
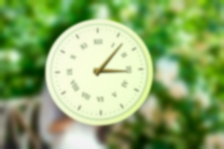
3:07
